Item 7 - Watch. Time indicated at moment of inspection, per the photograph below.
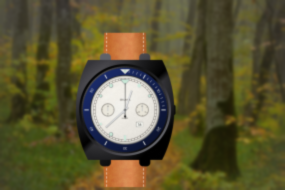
12:38
